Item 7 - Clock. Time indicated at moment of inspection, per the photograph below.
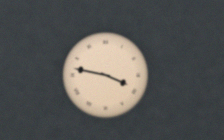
3:47
